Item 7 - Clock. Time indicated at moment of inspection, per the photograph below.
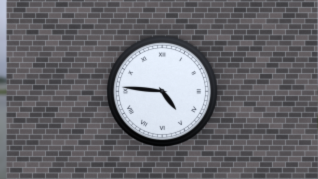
4:46
